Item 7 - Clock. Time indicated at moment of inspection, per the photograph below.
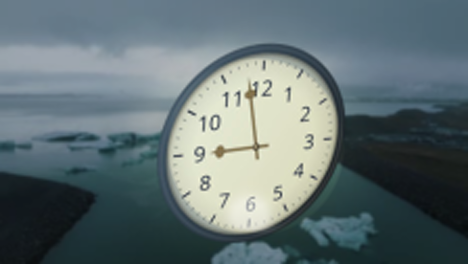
8:58
